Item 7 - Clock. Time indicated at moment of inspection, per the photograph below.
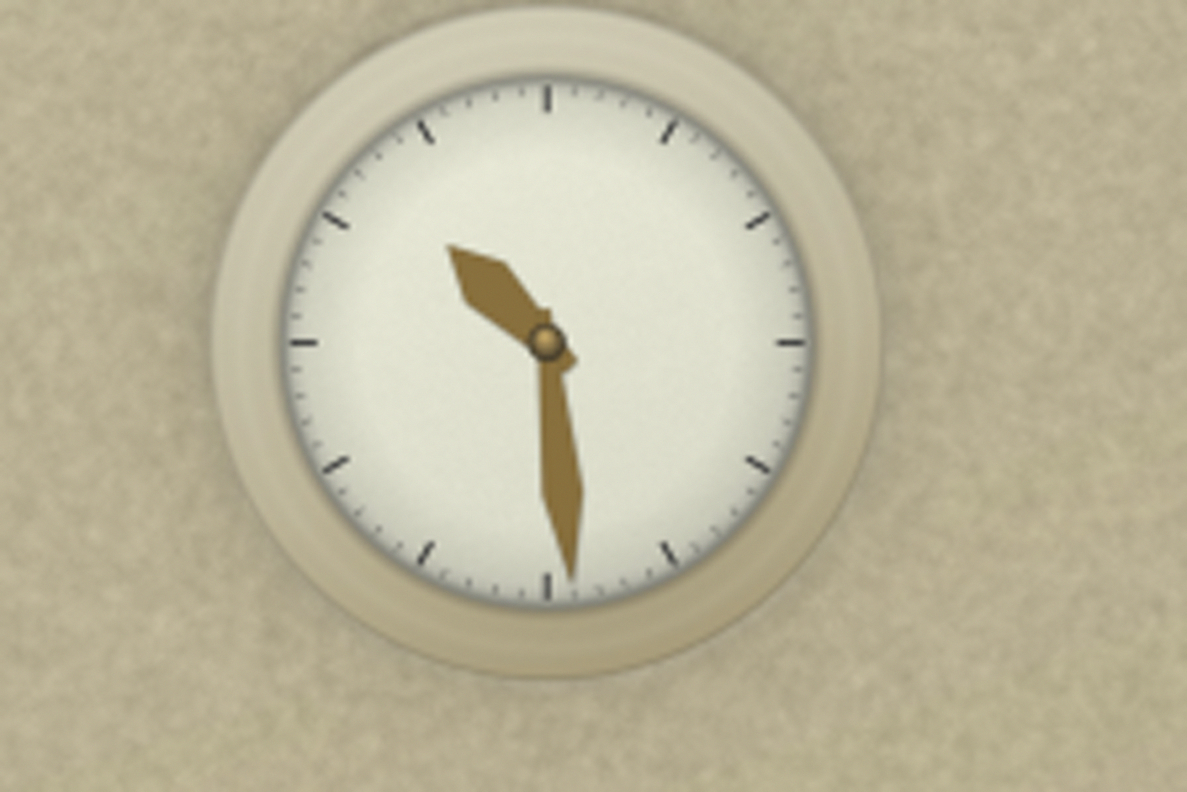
10:29
